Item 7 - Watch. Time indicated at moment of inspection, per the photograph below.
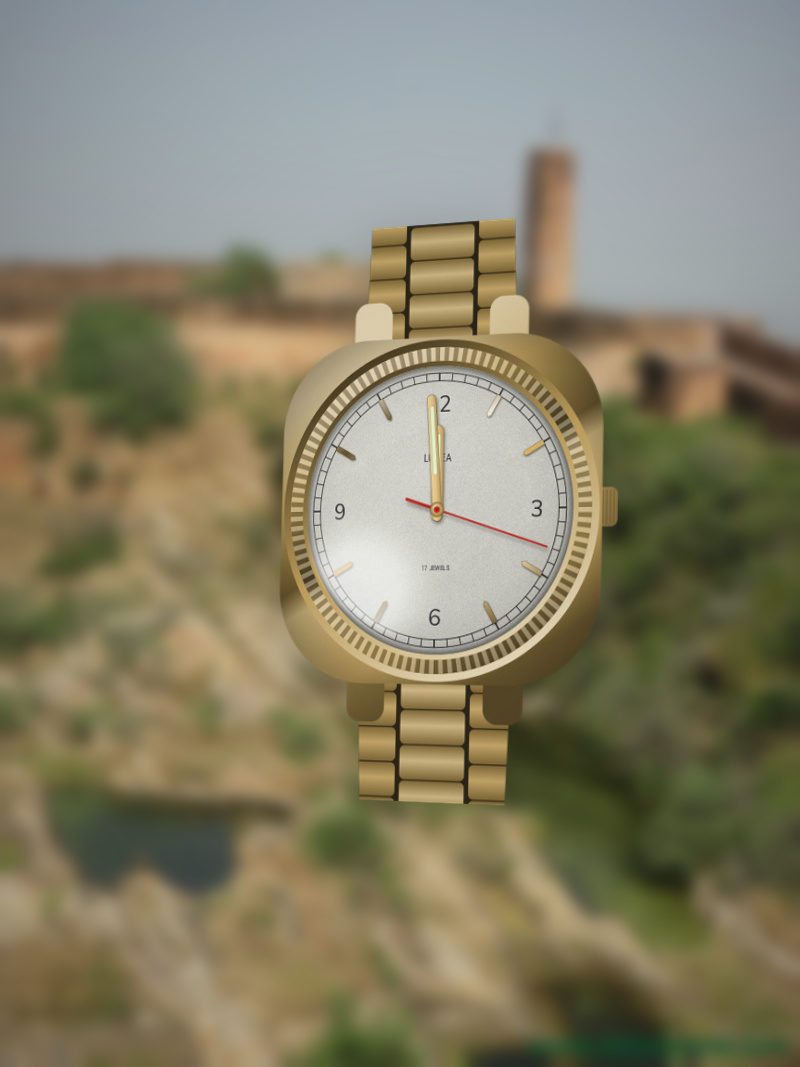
11:59:18
